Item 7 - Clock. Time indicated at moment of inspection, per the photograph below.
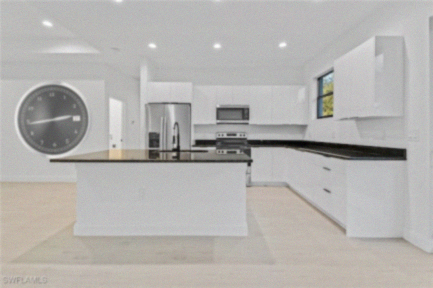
2:44
